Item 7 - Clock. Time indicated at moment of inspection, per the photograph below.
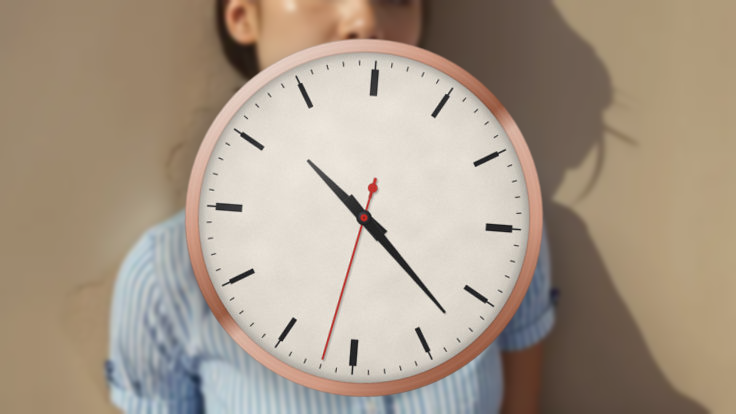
10:22:32
